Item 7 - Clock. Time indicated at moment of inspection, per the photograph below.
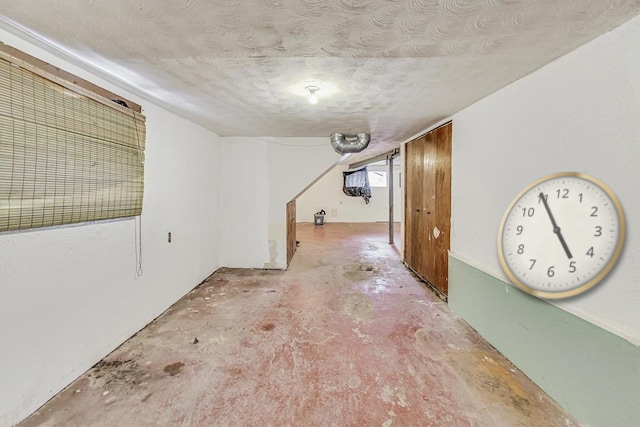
4:55
